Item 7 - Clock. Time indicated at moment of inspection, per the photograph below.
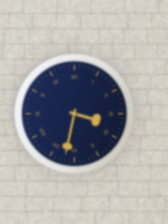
3:32
